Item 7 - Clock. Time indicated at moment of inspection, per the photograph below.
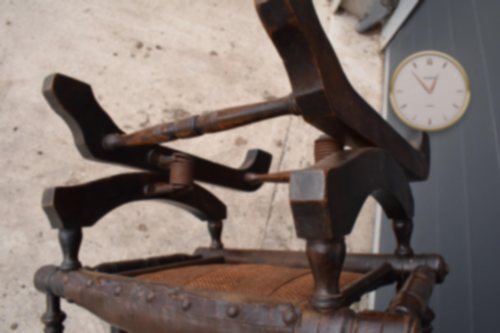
12:53
